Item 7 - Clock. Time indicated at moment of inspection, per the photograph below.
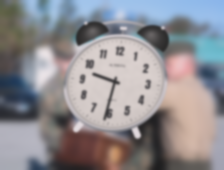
9:31
